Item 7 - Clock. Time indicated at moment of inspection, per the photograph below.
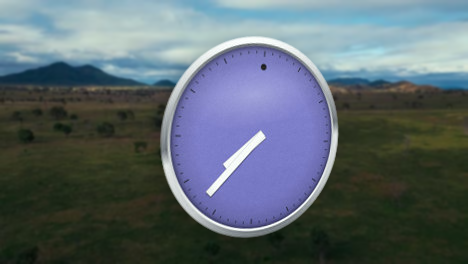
7:37
